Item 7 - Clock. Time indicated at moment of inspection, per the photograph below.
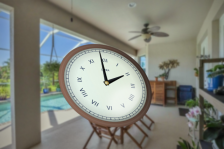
1:59
